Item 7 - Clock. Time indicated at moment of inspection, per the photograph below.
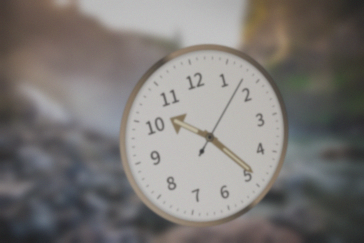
10:24:08
